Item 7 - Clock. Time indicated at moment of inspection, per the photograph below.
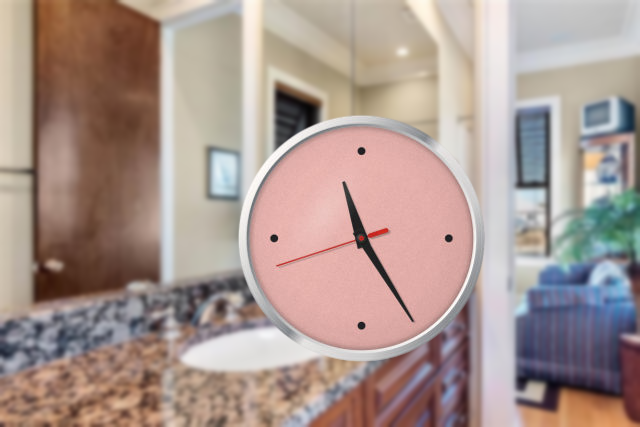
11:24:42
